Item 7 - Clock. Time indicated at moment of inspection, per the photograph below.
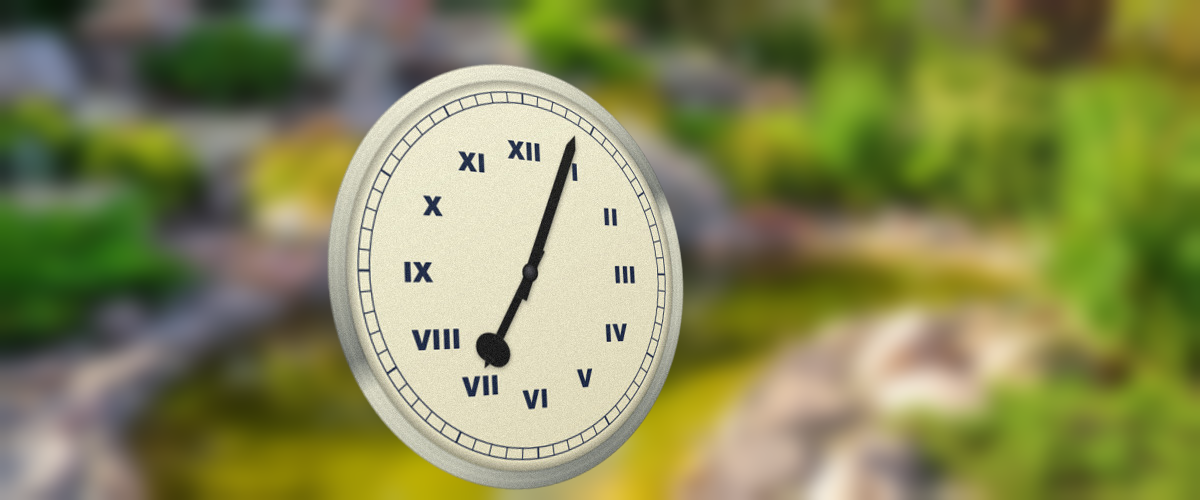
7:04
